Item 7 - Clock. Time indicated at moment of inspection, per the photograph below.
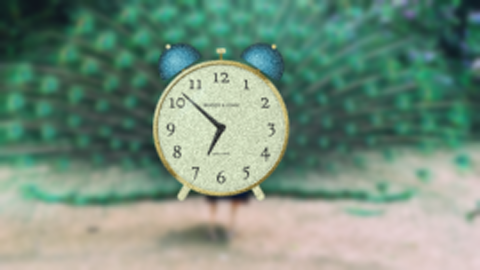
6:52
